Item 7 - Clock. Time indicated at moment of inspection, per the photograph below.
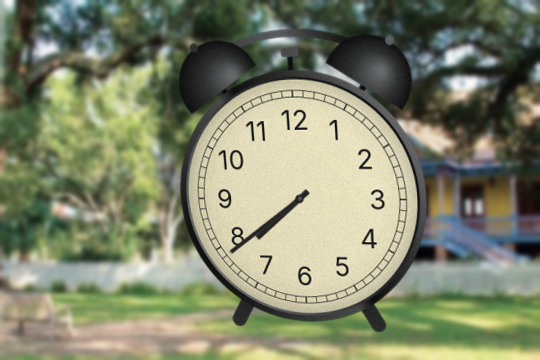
7:39
